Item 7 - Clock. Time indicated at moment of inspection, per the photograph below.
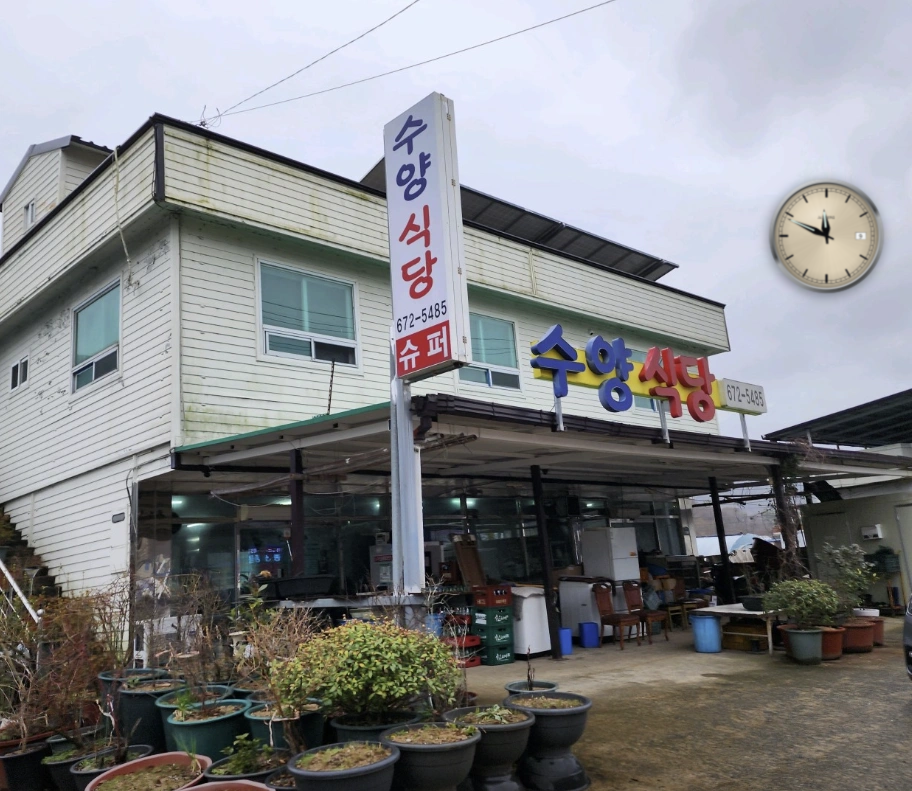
11:49
